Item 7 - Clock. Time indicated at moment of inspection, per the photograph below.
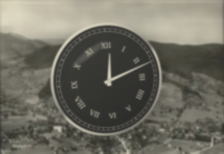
12:12
